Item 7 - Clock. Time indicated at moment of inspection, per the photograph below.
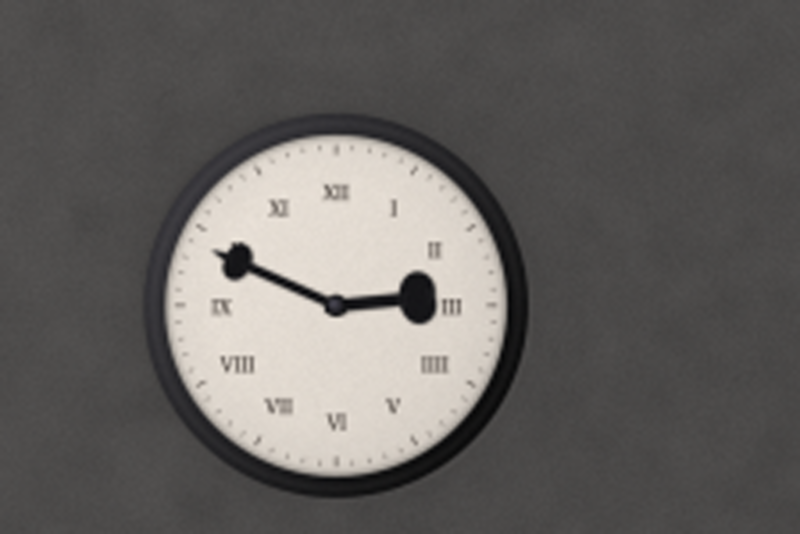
2:49
